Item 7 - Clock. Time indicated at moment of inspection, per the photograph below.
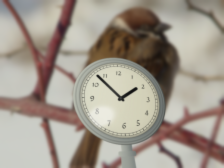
1:53
